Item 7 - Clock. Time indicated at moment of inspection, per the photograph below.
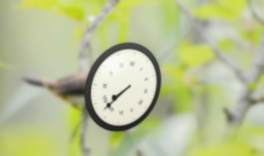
7:37
